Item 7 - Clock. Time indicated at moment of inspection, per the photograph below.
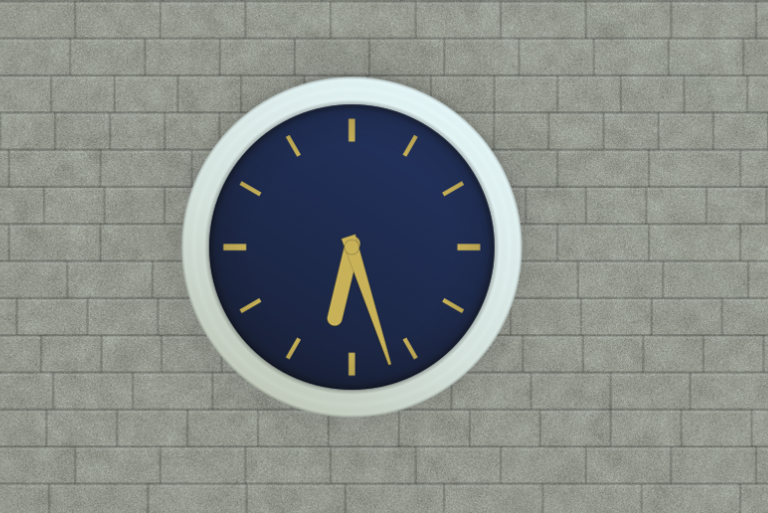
6:27
